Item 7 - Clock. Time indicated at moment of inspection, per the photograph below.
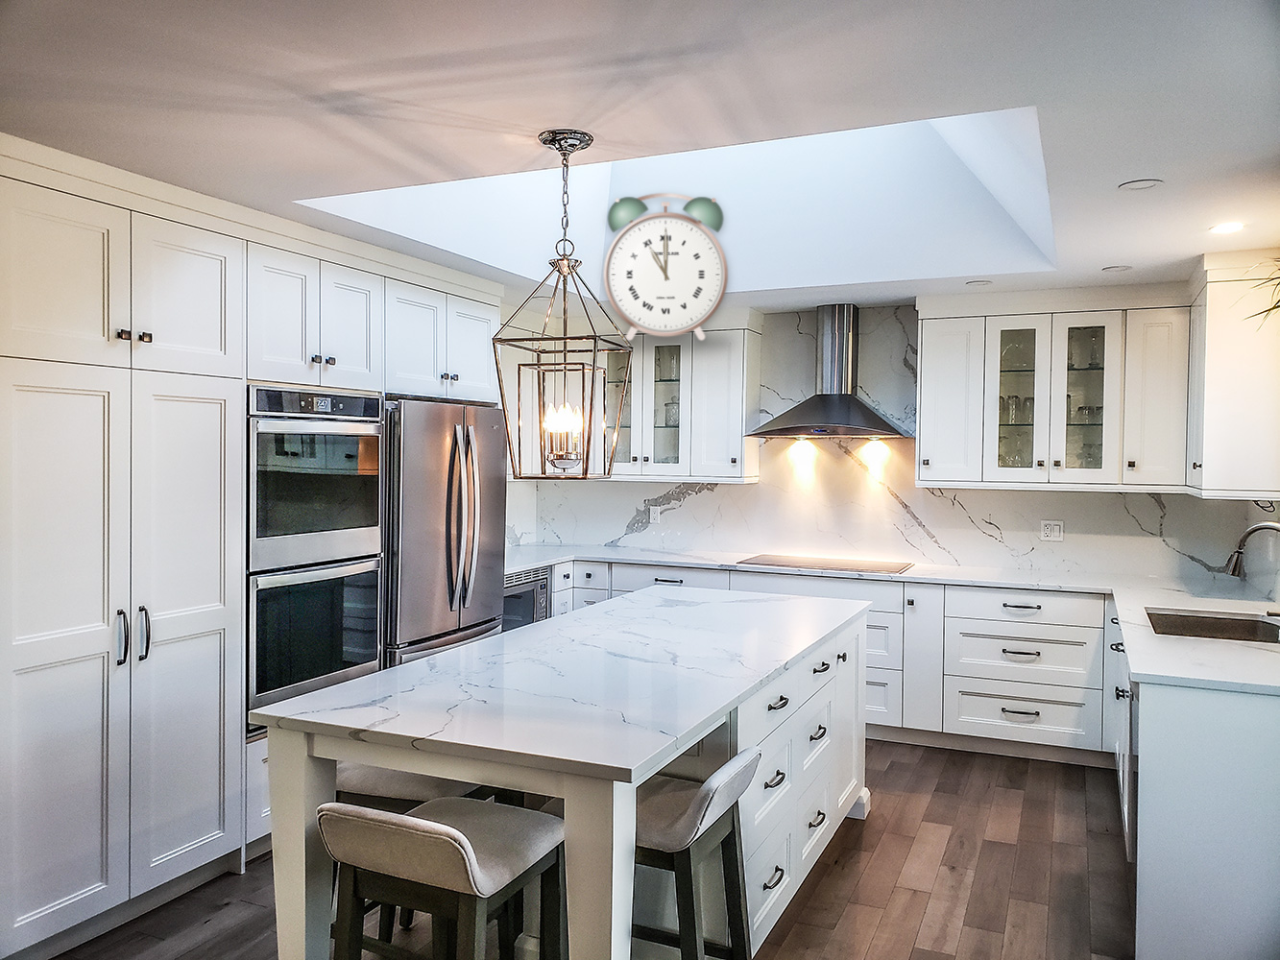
11:00
